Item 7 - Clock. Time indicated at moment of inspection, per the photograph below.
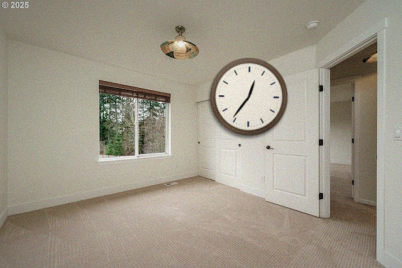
12:36
